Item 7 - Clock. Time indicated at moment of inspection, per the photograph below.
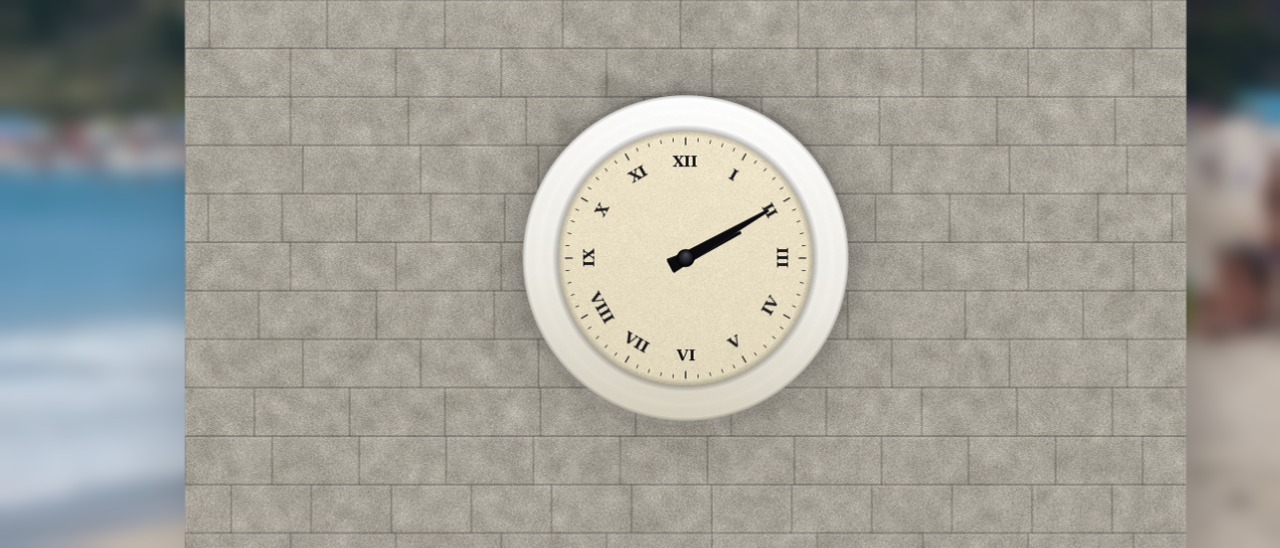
2:10
